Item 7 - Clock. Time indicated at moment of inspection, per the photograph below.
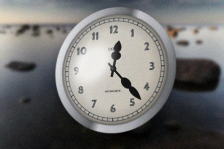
12:23
